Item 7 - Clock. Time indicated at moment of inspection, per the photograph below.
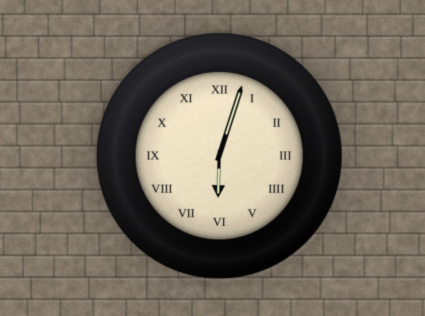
6:03
